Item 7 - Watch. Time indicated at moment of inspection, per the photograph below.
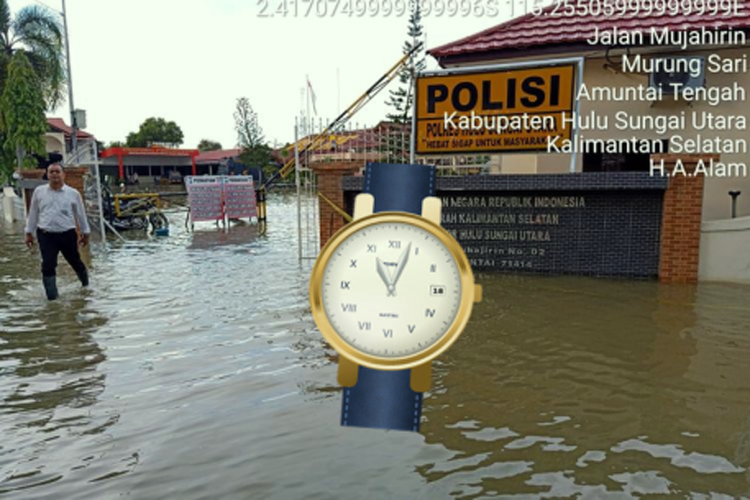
11:03
